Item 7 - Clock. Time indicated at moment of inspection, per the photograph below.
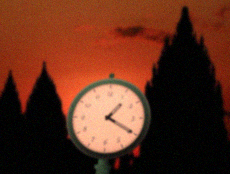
1:20
